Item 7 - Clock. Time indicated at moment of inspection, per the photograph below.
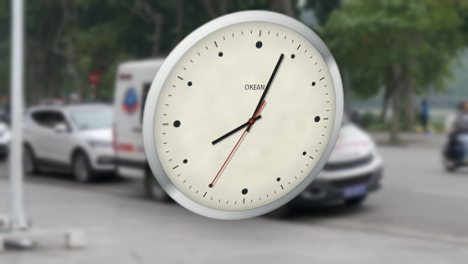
8:03:35
